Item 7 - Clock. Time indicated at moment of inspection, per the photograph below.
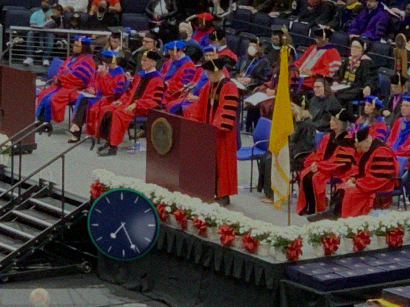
7:26
